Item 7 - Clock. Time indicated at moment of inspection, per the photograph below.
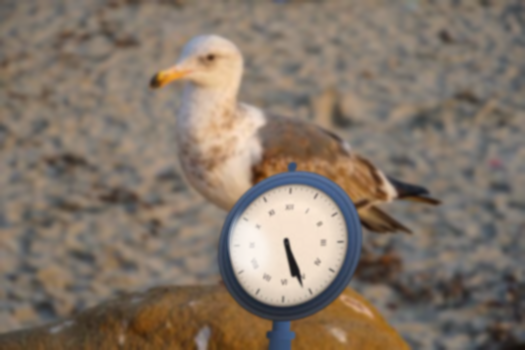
5:26
